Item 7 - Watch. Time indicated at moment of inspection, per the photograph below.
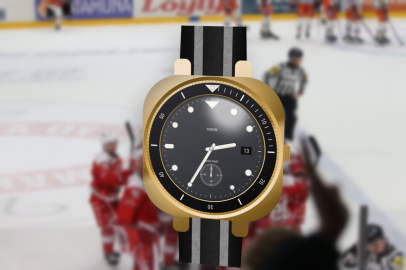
2:35
